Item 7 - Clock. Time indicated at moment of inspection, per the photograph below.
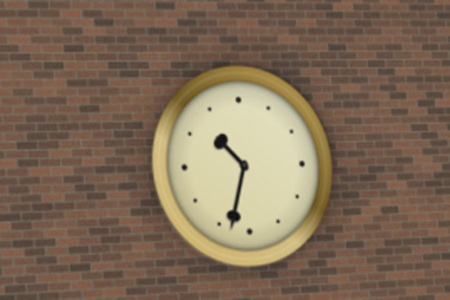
10:33
